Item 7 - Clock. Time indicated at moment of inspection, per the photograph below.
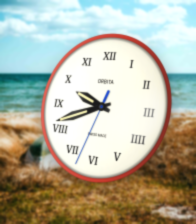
9:41:33
